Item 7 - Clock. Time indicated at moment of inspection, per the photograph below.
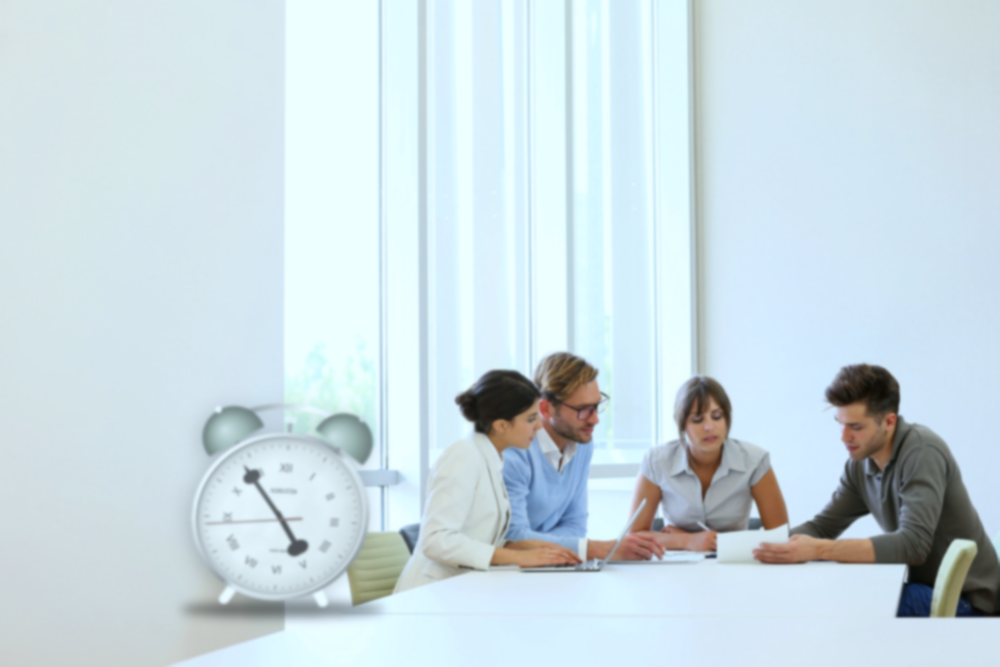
4:53:44
